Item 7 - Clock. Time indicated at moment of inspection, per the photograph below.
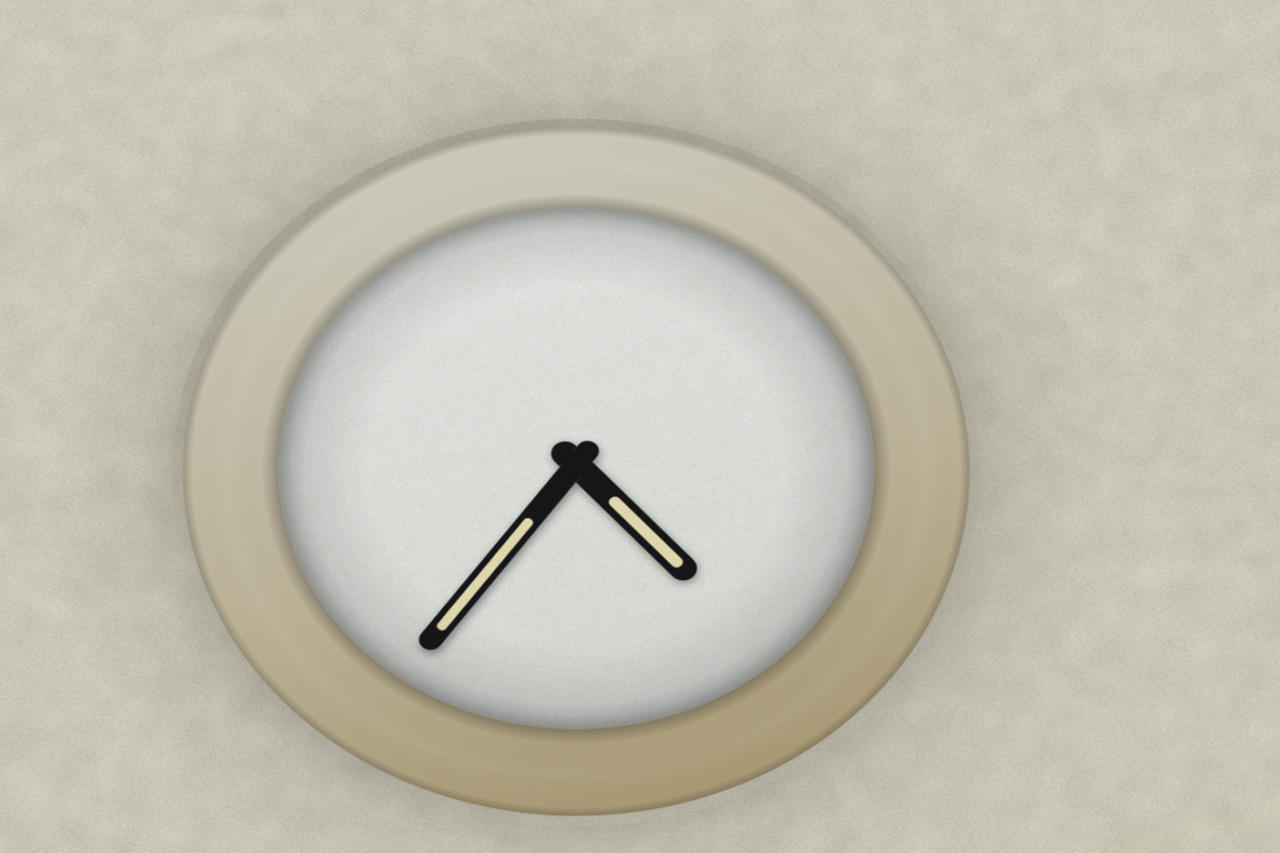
4:36
